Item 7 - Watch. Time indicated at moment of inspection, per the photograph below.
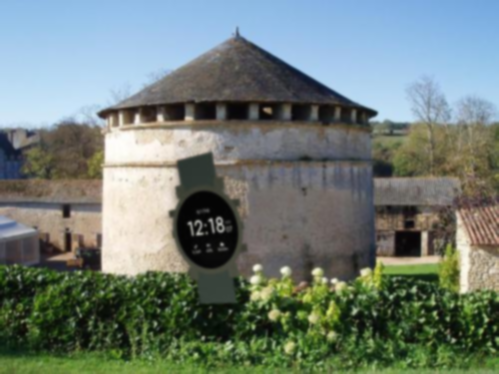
12:18
